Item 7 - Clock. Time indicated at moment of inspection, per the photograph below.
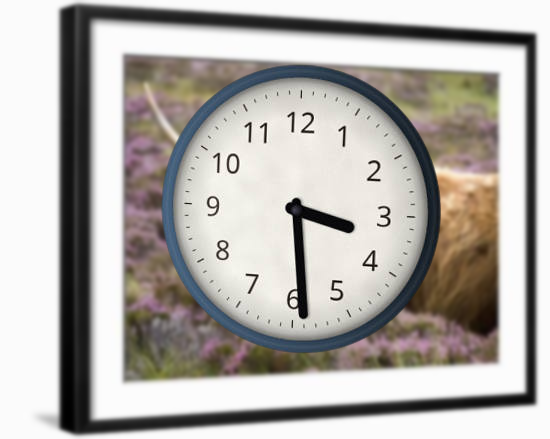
3:29
